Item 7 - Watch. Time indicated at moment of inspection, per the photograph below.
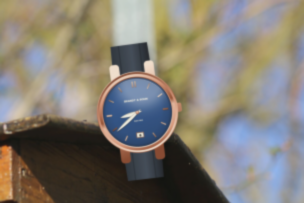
8:39
